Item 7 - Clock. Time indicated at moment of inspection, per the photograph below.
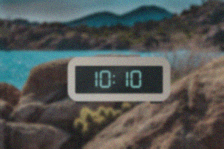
10:10
